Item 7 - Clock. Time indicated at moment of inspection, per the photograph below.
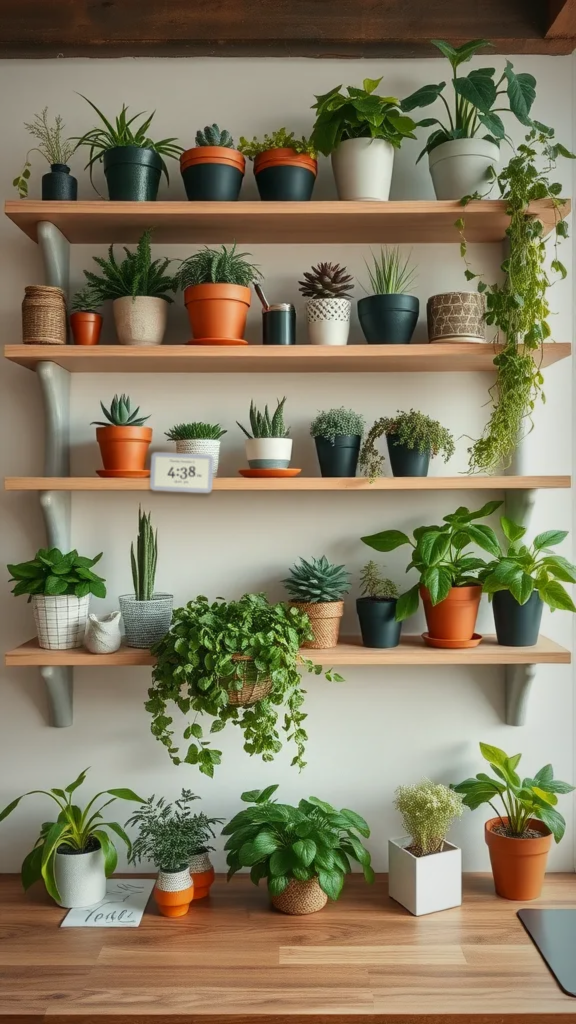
4:38
